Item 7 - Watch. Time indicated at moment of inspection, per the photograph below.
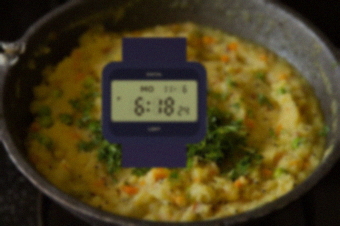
6:18
